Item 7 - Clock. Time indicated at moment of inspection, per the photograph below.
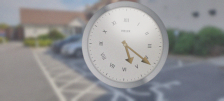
5:21
